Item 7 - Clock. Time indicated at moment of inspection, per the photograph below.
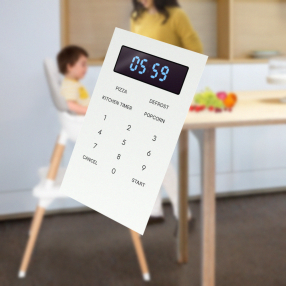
5:59
